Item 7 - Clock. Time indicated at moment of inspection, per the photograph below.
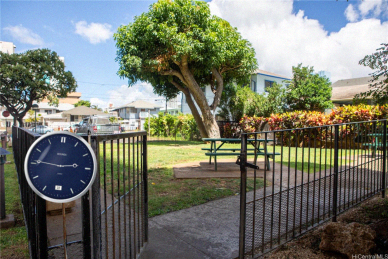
2:46
